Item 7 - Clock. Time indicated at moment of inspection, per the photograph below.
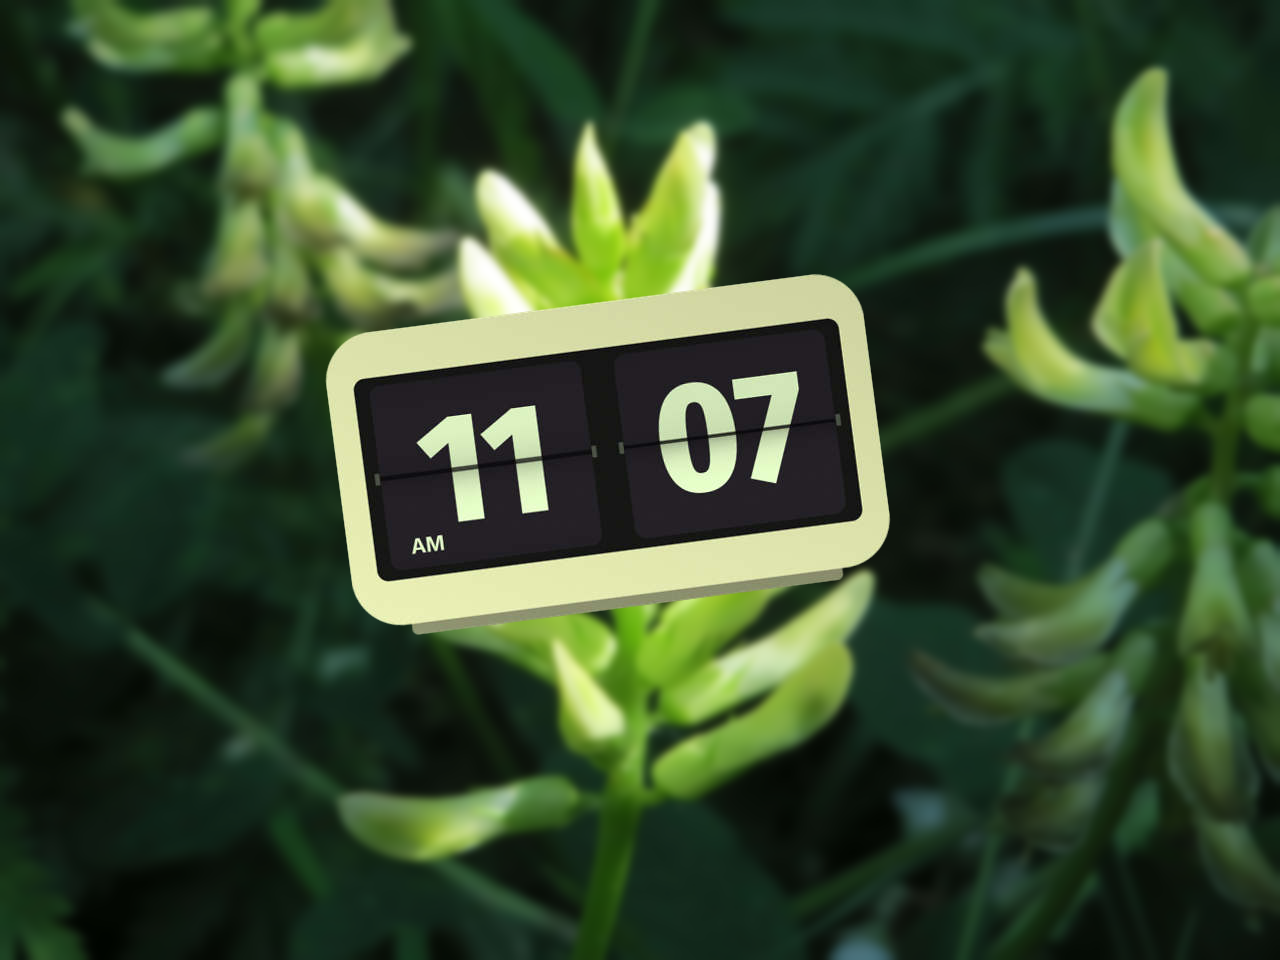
11:07
